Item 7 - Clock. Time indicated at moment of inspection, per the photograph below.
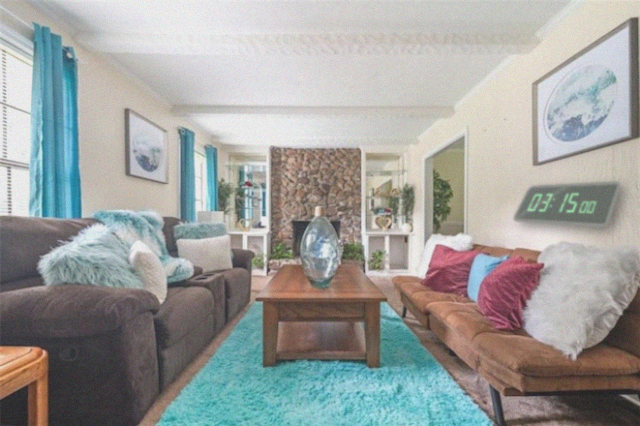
3:15
